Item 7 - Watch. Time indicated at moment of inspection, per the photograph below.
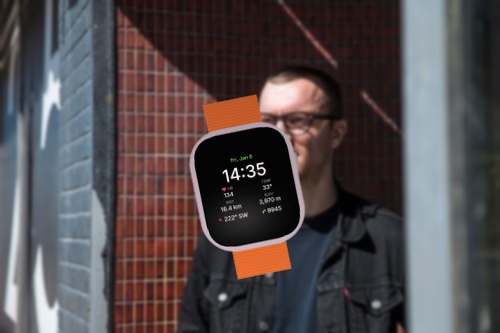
14:35
